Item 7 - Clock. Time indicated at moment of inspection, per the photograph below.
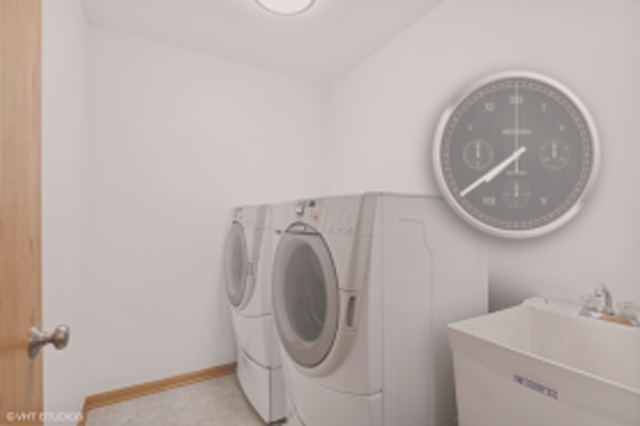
7:39
